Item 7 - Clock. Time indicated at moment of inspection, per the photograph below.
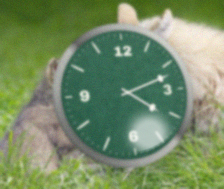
4:12
